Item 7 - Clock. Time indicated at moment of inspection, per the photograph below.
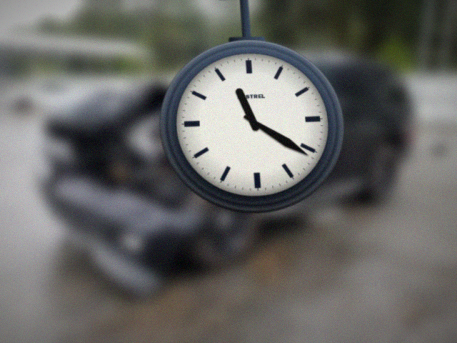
11:21
